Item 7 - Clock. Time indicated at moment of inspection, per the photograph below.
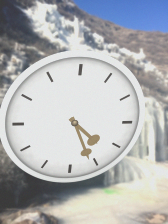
4:26
